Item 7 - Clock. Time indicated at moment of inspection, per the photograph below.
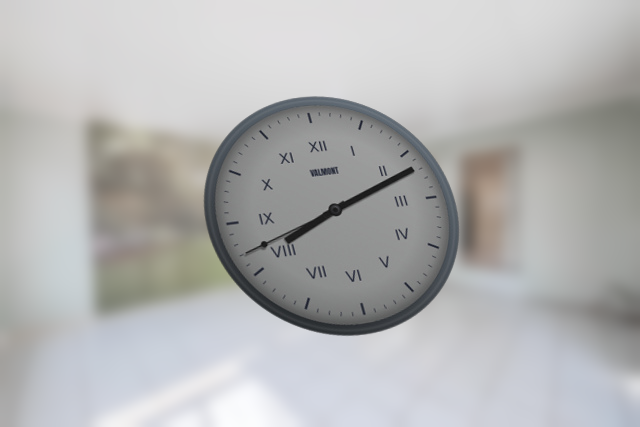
8:11:42
